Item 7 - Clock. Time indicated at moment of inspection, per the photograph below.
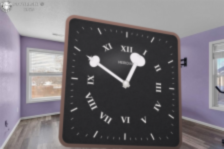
12:50
